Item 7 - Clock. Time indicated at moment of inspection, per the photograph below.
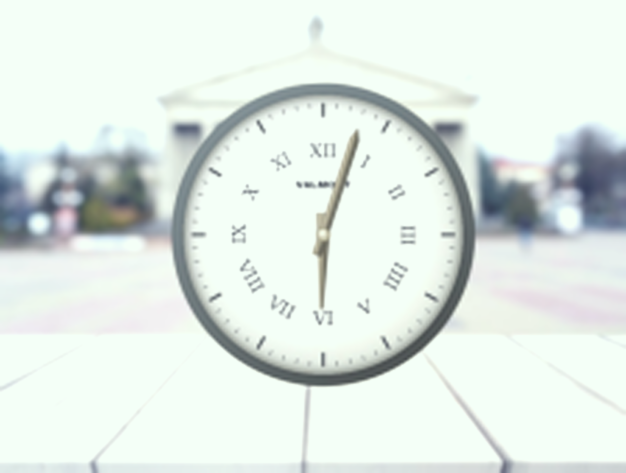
6:03
